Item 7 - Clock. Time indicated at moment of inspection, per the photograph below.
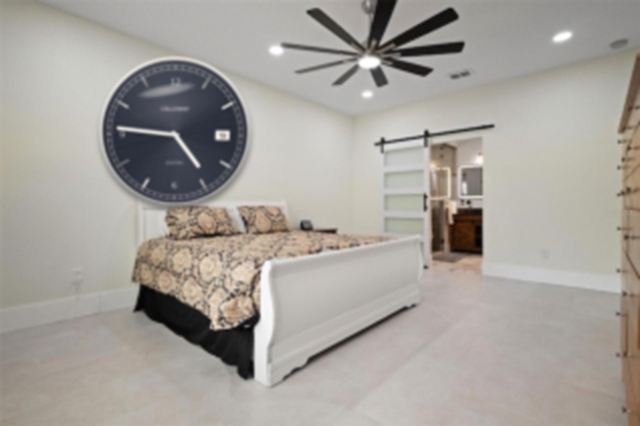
4:46
